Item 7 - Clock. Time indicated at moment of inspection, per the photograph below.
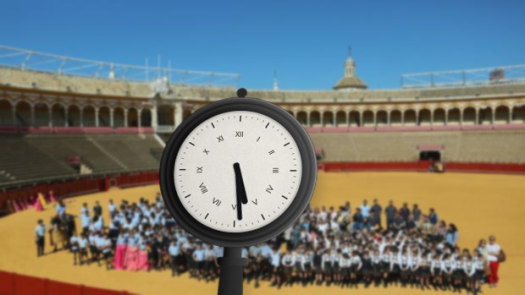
5:29
